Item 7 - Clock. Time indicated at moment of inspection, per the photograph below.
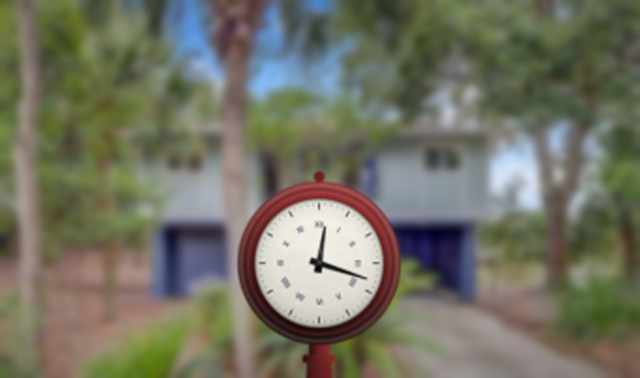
12:18
